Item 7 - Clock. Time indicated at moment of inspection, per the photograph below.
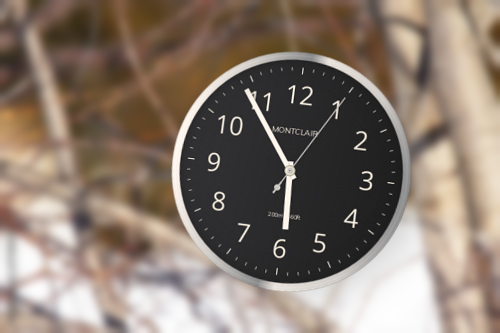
5:54:05
